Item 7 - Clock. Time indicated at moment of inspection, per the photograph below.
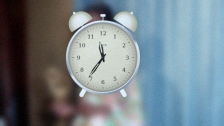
11:36
